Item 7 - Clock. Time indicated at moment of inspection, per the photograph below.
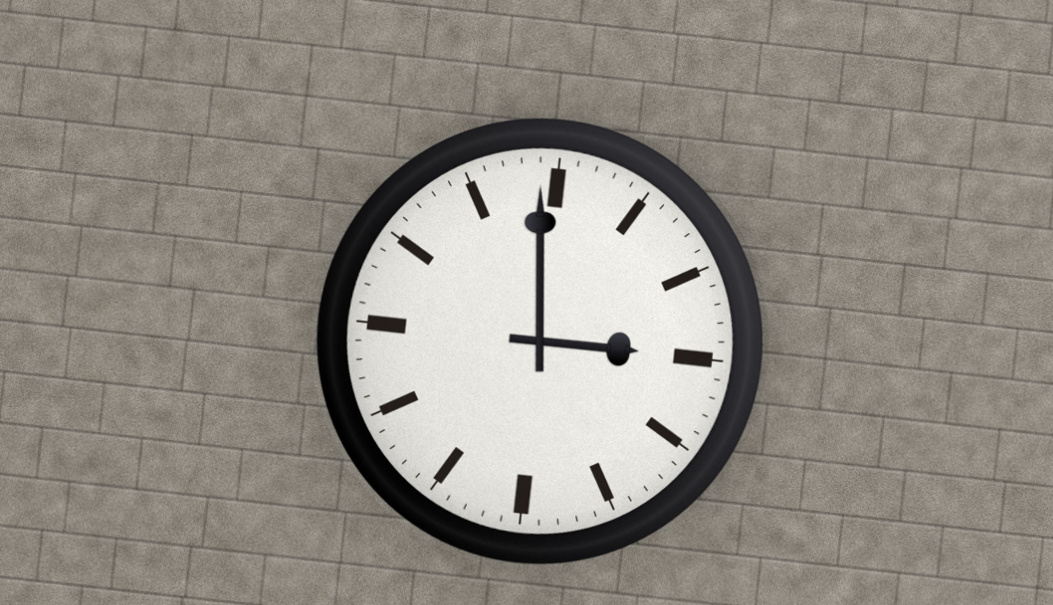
2:59
